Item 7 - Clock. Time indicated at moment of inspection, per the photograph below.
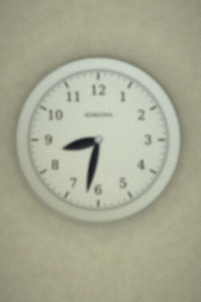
8:32
